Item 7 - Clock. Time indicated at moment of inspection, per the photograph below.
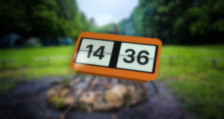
14:36
